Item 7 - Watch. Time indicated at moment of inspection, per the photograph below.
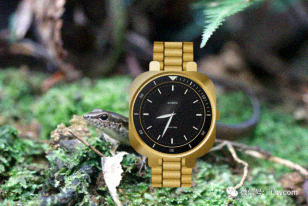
8:34
